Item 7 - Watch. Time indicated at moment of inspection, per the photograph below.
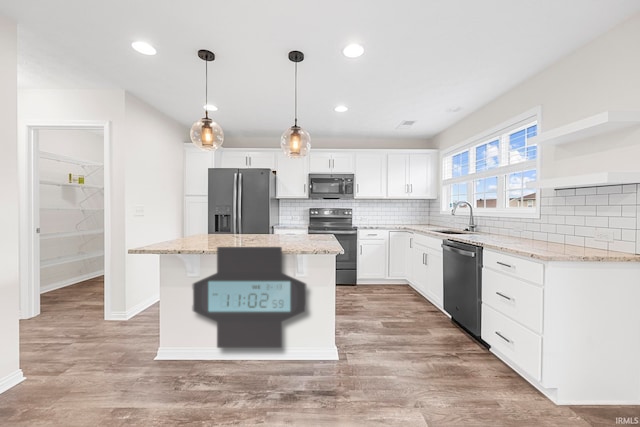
11:02
